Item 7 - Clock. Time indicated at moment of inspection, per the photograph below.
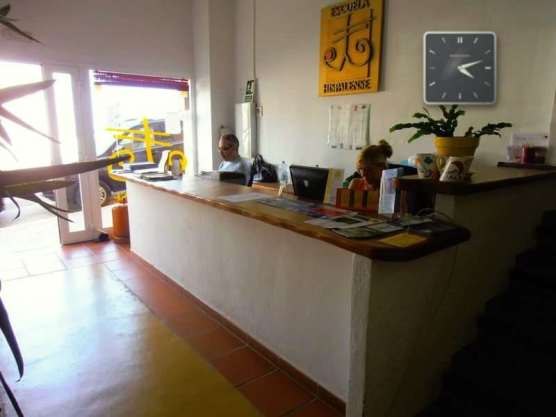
4:12
